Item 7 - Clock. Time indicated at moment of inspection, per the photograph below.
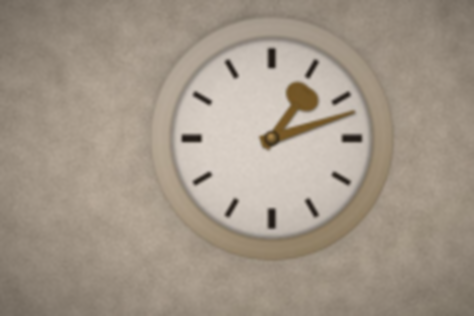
1:12
